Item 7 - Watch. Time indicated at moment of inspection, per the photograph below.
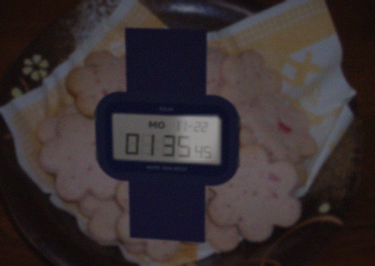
1:35:45
